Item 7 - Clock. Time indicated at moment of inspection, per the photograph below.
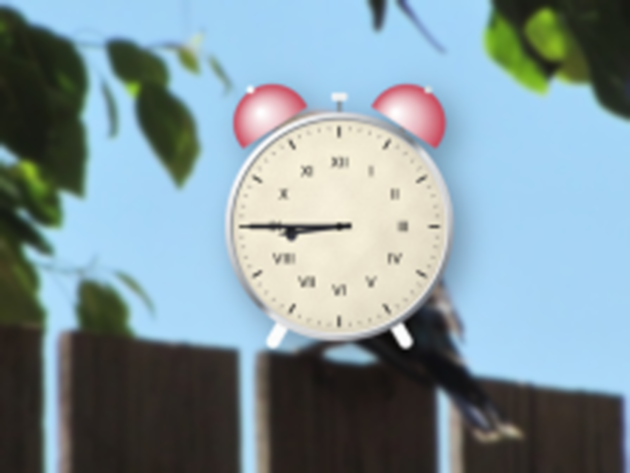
8:45
